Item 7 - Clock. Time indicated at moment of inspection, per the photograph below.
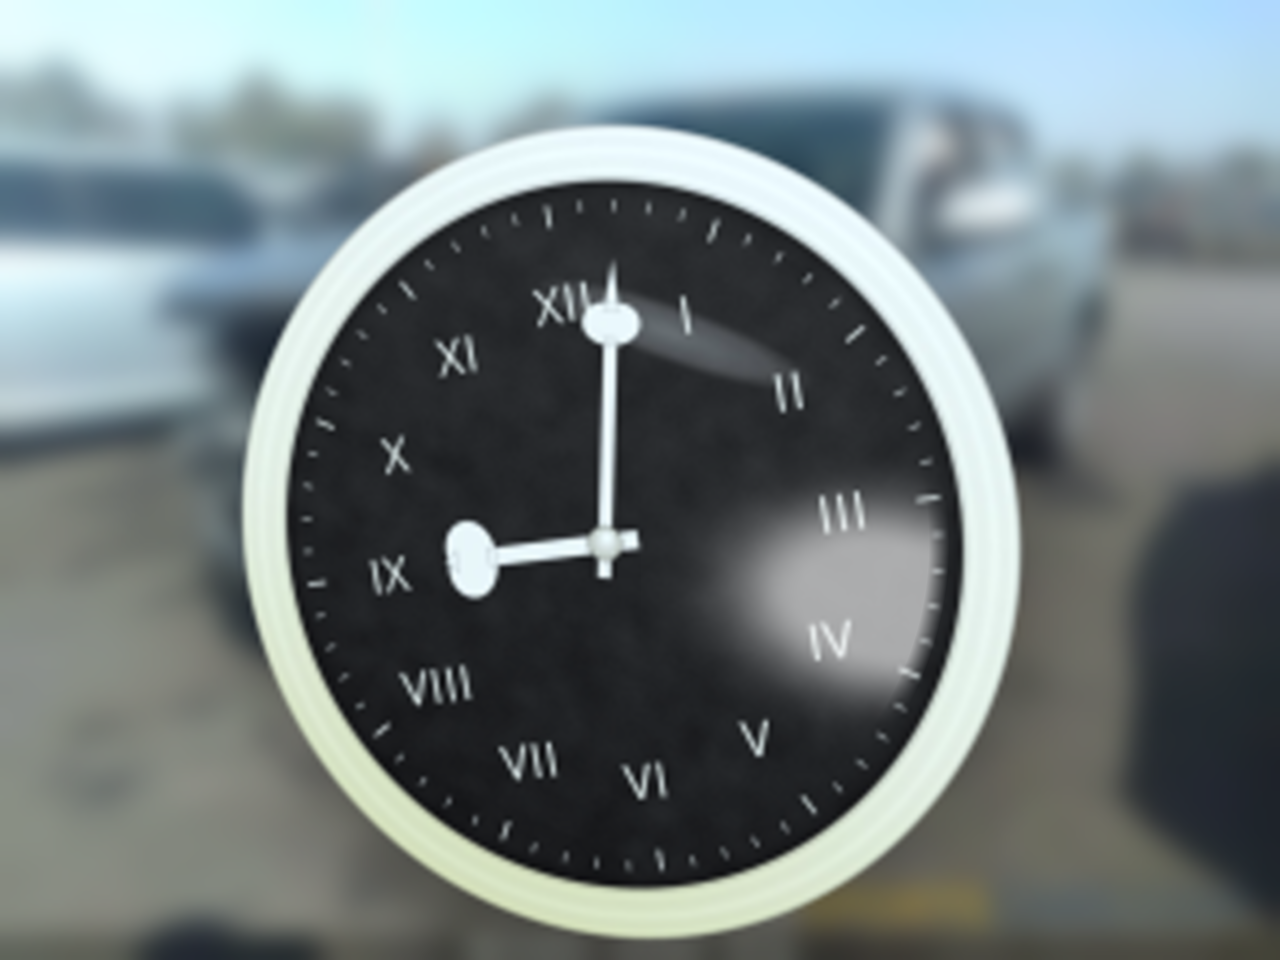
9:02
